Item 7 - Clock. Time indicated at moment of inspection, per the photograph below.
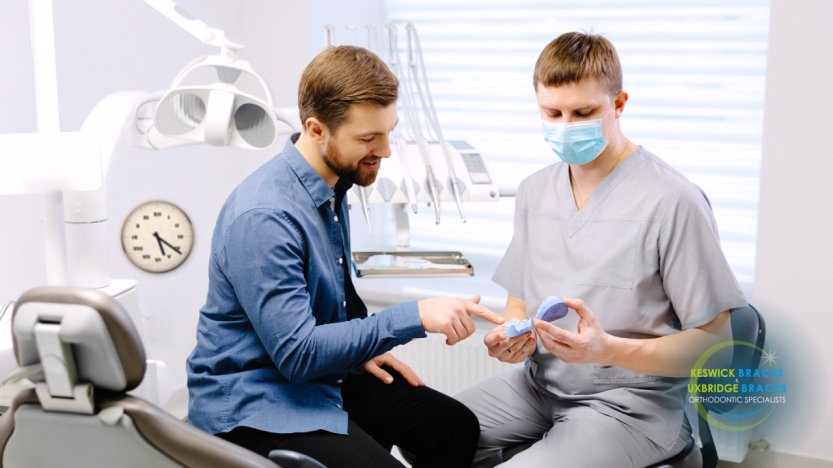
5:21
